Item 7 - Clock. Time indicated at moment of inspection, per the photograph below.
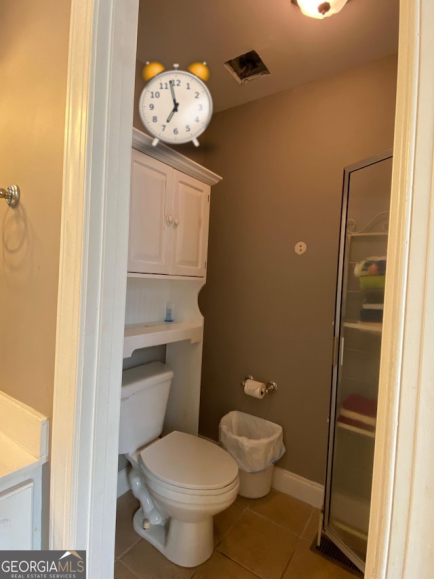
6:58
